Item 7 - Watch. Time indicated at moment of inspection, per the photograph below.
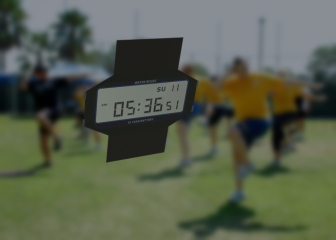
5:36:51
